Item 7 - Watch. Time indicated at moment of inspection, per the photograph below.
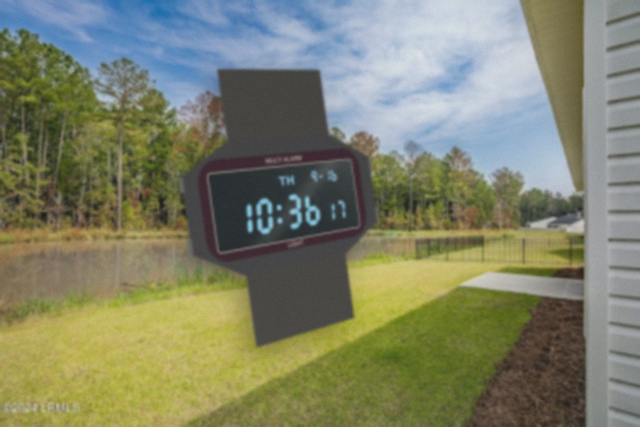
10:36:17
